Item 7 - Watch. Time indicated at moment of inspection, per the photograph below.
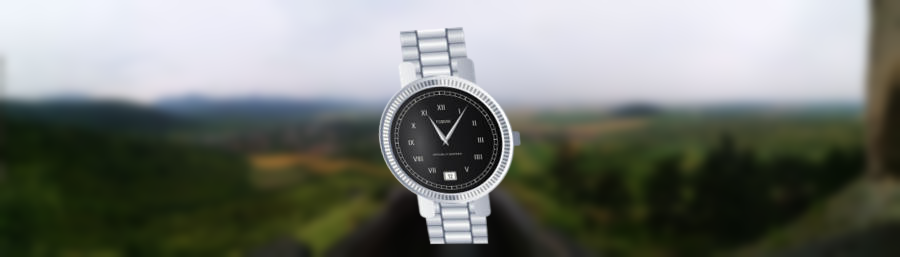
11:06
